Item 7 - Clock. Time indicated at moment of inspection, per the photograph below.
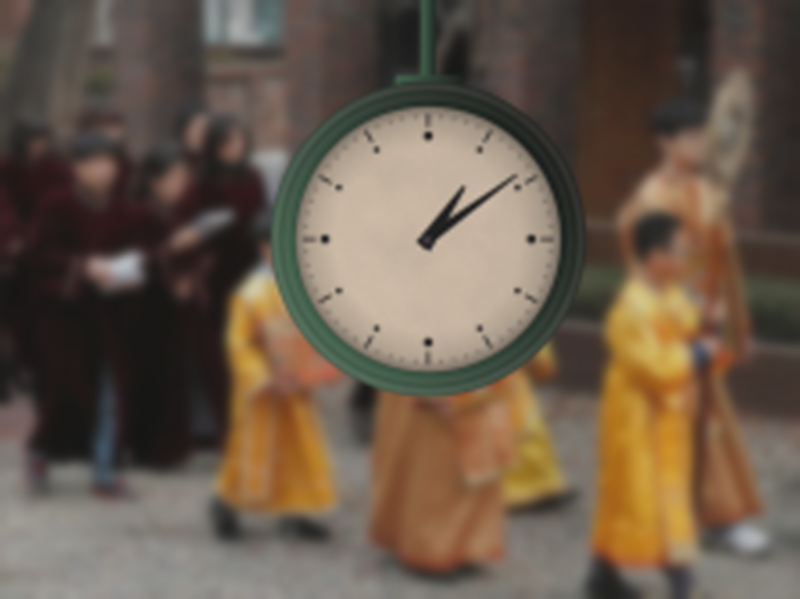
1:09
